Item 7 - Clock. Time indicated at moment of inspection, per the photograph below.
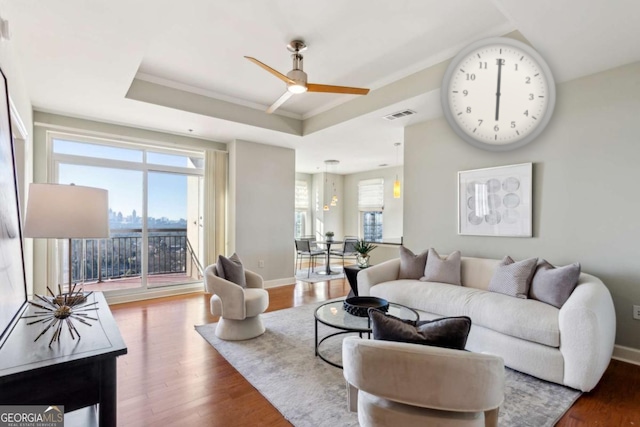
6:00
